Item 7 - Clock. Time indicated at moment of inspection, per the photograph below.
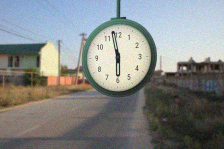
5:58
